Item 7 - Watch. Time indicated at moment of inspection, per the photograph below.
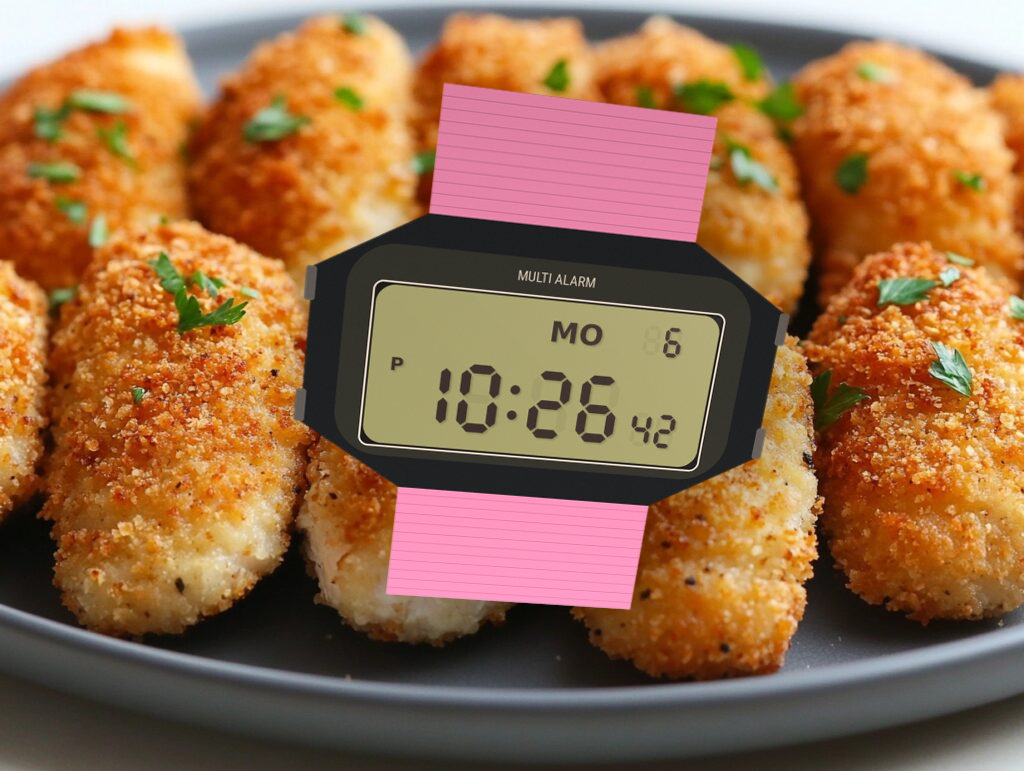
10:26:42
